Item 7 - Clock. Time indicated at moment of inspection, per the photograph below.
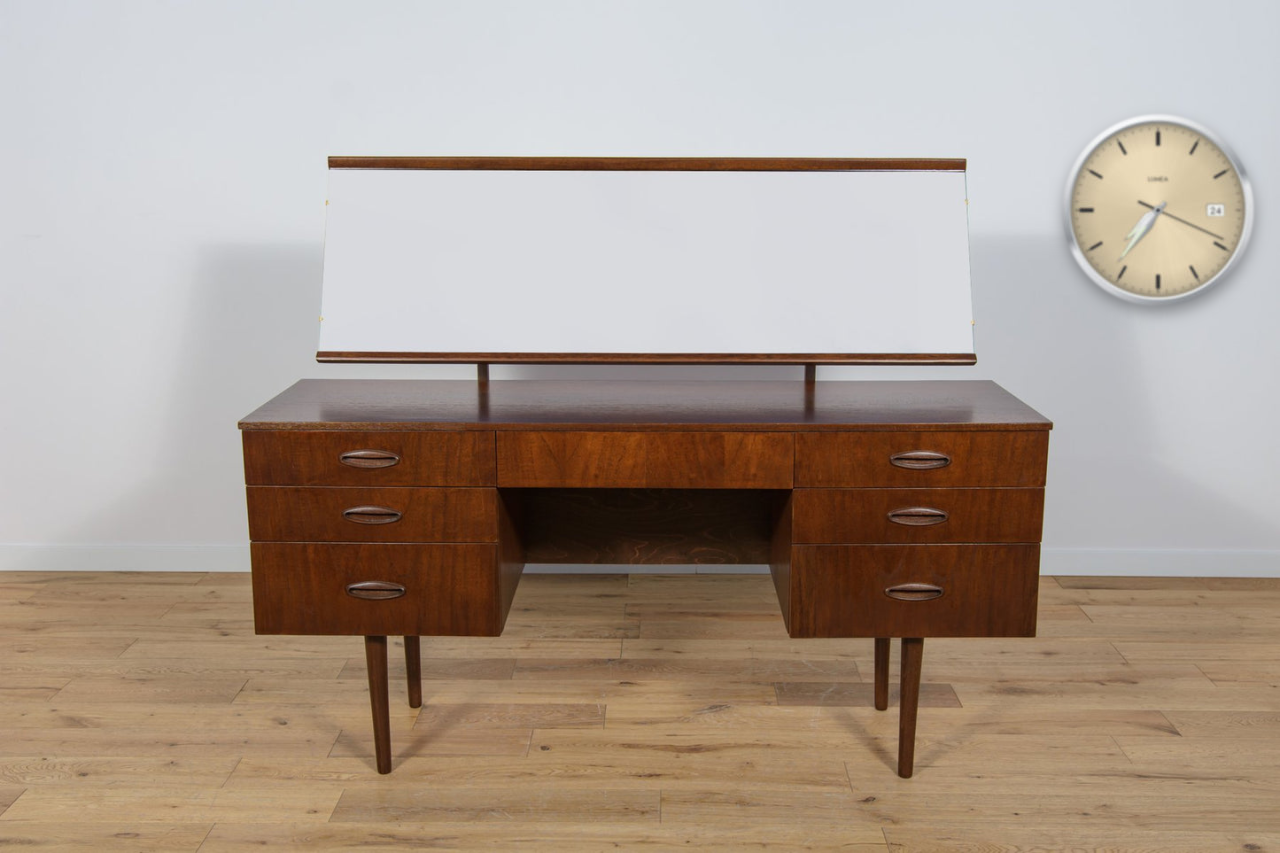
7:36:19
